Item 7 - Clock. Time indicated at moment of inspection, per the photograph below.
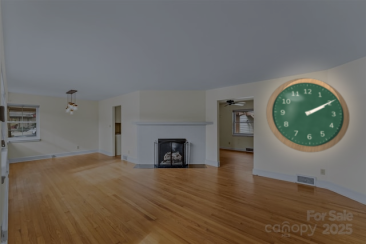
2:10
